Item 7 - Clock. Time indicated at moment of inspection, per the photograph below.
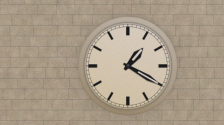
1:20
